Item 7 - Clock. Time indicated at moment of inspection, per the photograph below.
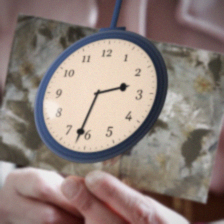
2:32
